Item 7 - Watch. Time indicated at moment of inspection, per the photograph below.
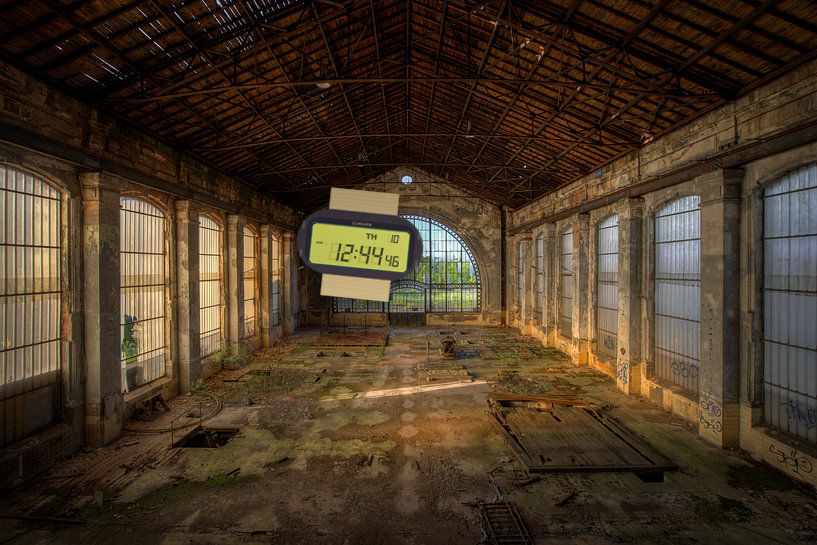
12:44:46
